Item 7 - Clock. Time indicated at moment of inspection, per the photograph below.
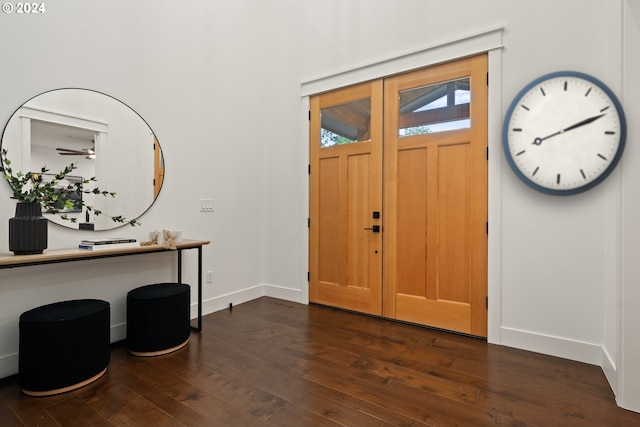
8:11
